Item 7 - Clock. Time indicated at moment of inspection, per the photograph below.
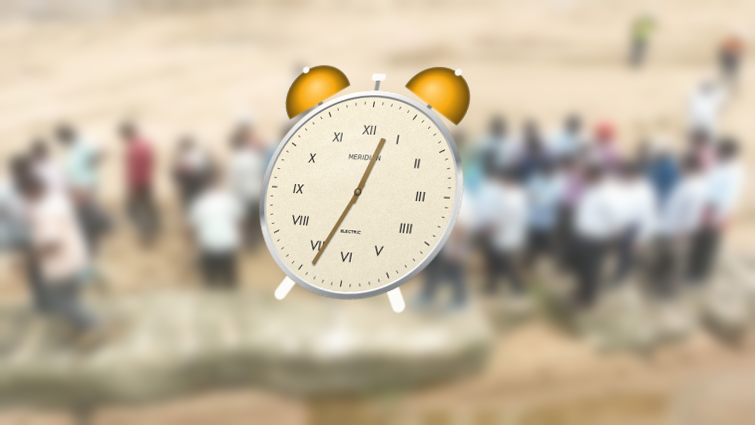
12:34
